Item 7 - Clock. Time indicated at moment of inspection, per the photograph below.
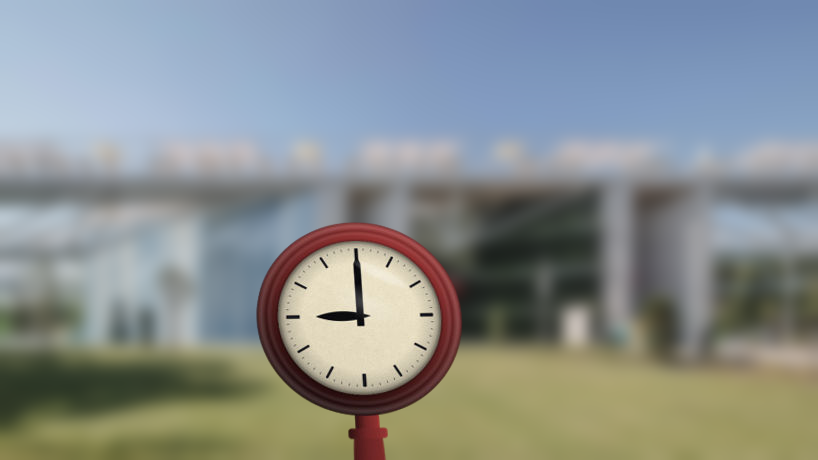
9:00
